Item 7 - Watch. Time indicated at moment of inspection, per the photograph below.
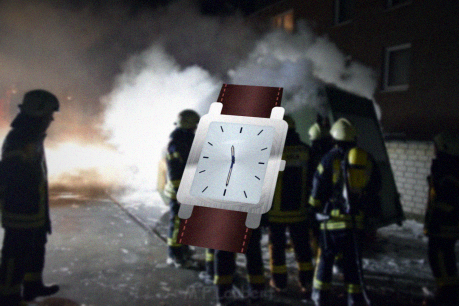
11:30
